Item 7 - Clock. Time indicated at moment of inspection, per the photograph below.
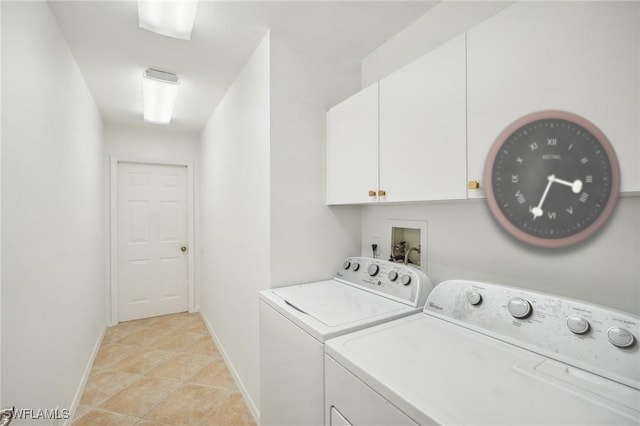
3:34
